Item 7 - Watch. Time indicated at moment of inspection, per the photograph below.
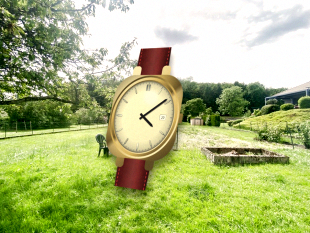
4:09
